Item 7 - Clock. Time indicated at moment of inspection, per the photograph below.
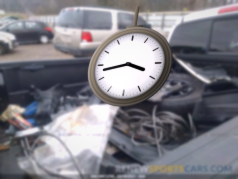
3:43
